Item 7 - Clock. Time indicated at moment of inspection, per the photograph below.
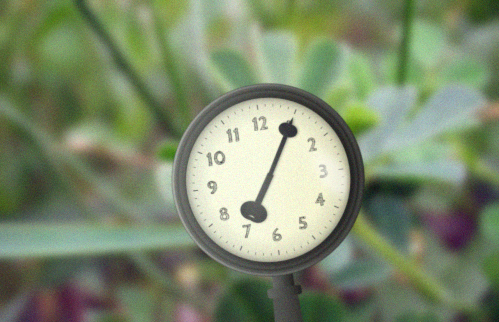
7:05
